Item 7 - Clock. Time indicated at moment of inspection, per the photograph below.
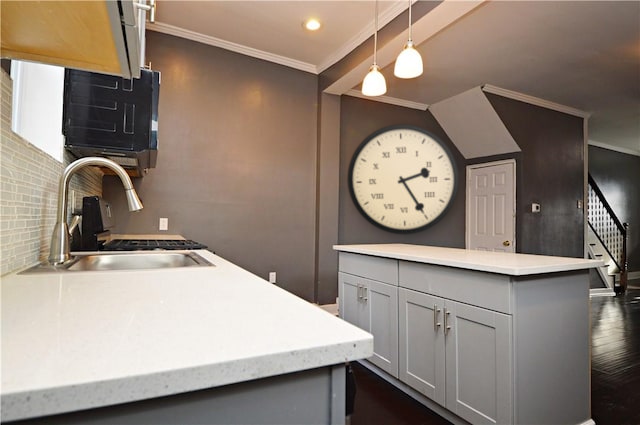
2:25
